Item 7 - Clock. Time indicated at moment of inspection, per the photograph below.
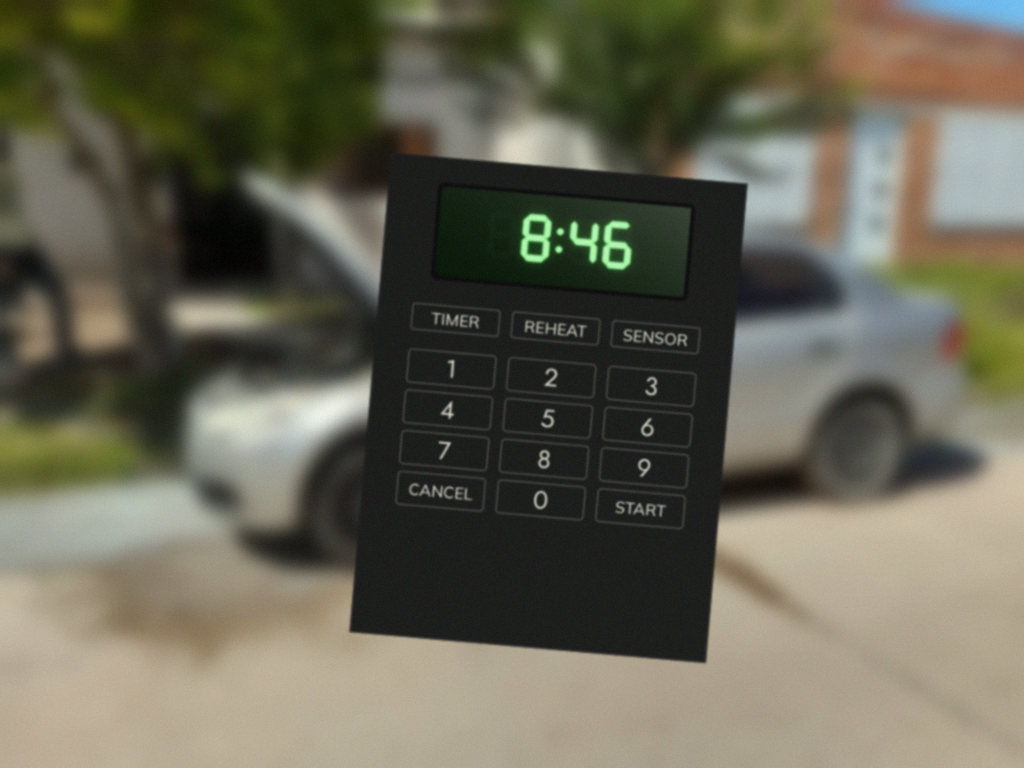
8:46
